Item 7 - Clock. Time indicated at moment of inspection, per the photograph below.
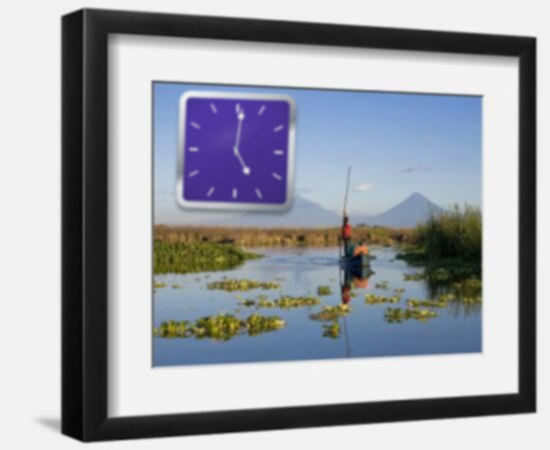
5:01
